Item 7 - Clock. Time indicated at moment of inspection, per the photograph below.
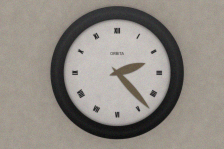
2:23
